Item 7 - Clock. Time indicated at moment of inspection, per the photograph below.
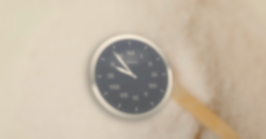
9:54
